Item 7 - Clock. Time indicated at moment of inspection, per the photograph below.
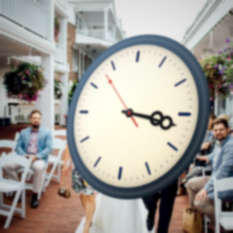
3:16:53
